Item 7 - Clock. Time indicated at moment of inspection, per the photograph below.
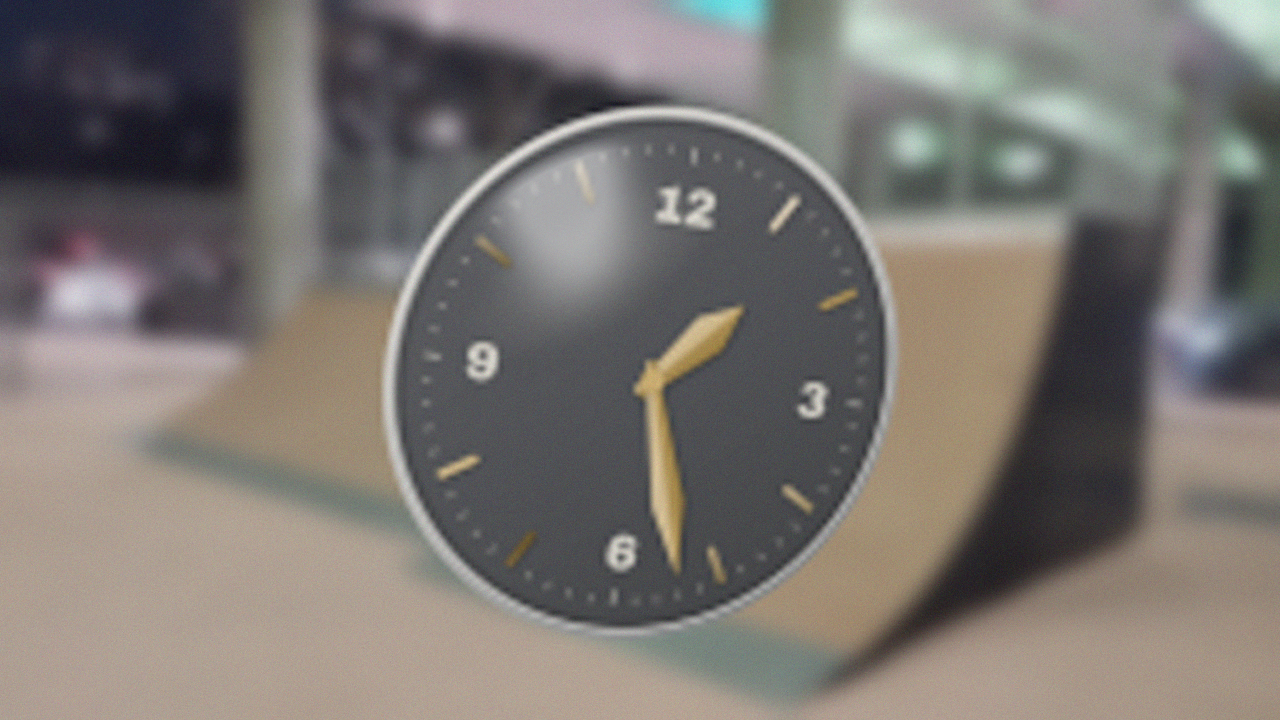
1:27
